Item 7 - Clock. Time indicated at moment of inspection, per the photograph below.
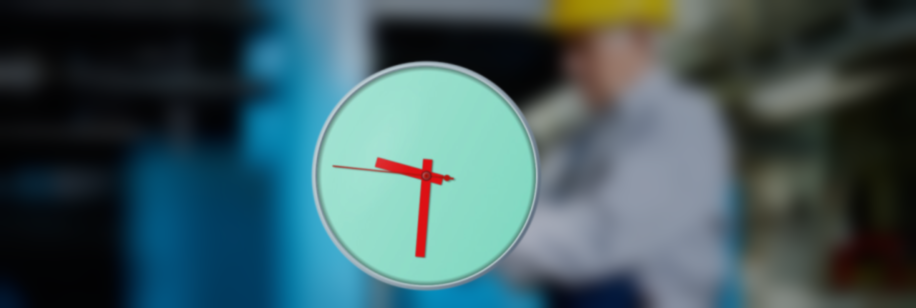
9:30:46
